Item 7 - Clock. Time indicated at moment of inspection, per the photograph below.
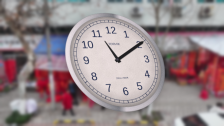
11:10
